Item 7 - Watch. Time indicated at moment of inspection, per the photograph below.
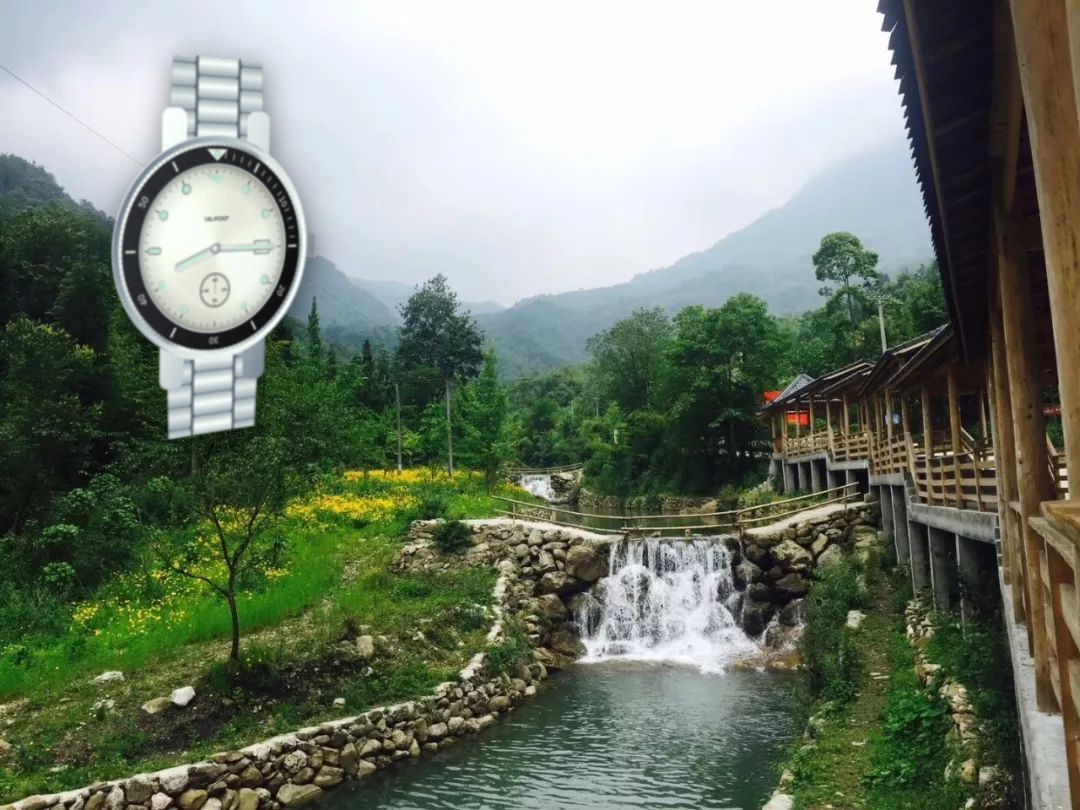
8:15
